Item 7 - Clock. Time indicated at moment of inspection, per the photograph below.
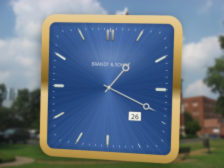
1:19
